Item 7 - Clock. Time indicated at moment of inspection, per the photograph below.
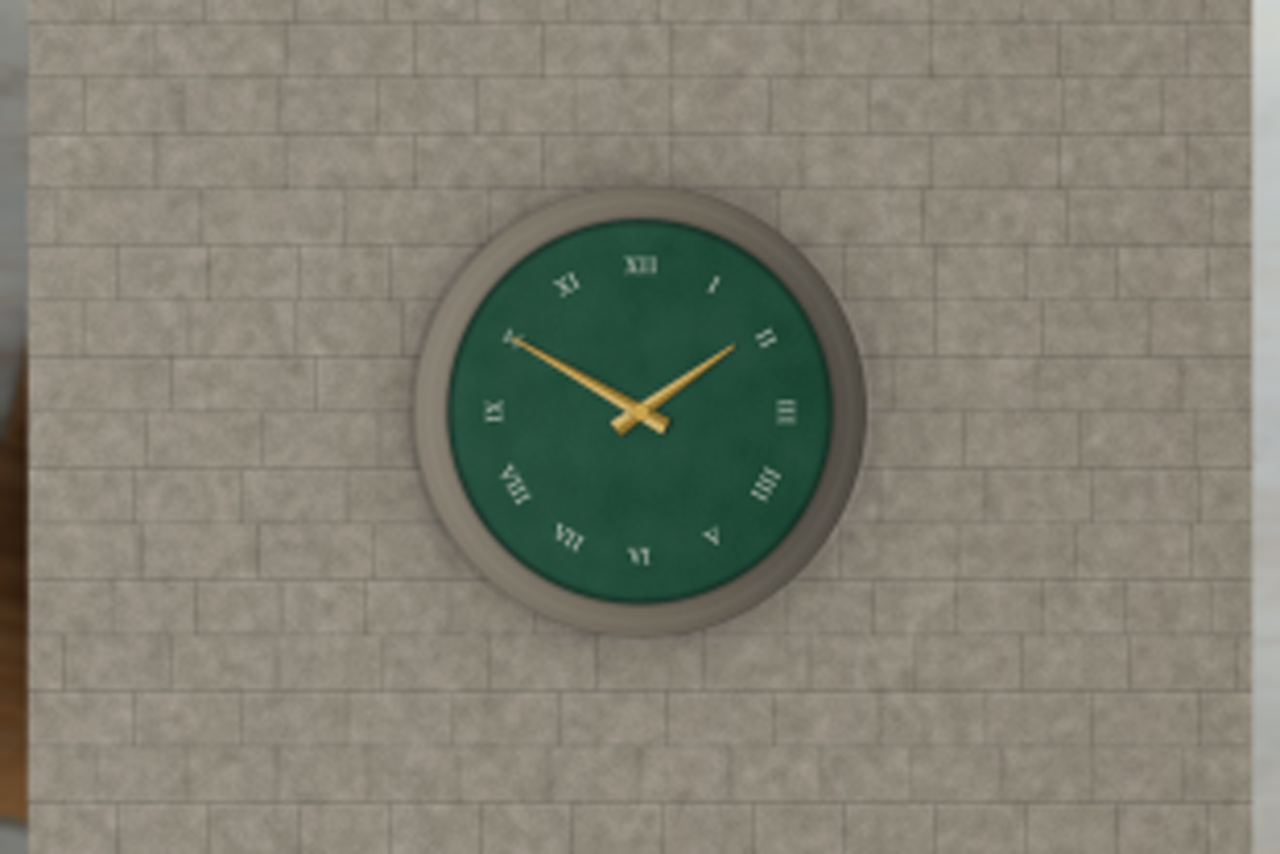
1:50
